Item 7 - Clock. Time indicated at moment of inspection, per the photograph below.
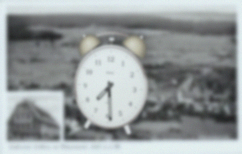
7:29
